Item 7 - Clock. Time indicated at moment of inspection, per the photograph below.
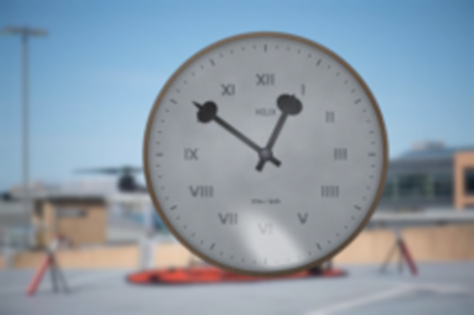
12:51
